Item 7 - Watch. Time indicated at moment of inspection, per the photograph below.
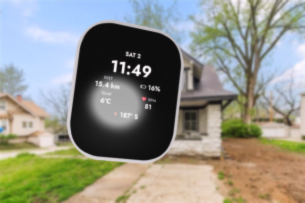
11:49
